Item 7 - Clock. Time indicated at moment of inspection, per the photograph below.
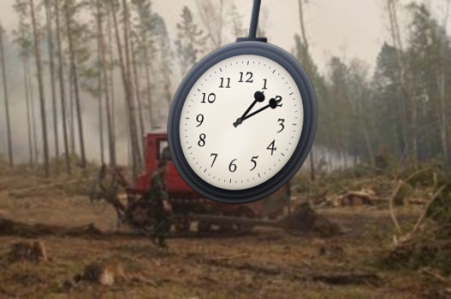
1:10
